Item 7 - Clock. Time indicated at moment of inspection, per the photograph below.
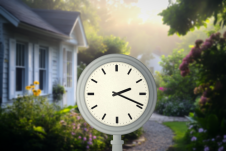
2:19
